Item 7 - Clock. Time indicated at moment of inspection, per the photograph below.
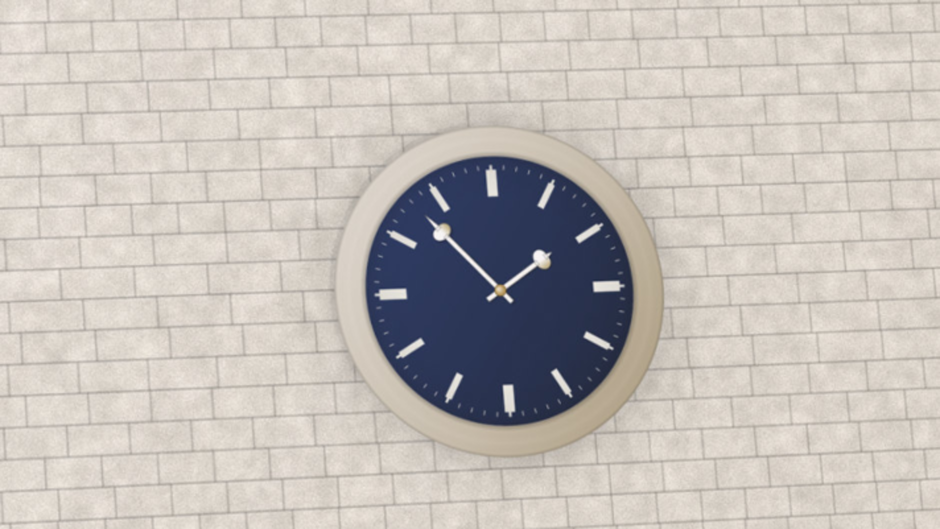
1:53
